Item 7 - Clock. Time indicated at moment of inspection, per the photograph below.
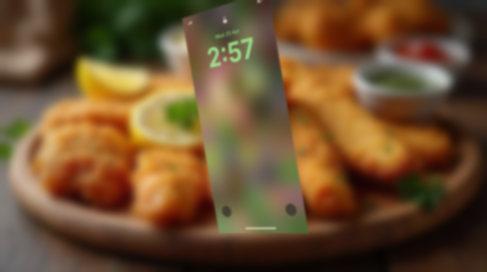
2:57
